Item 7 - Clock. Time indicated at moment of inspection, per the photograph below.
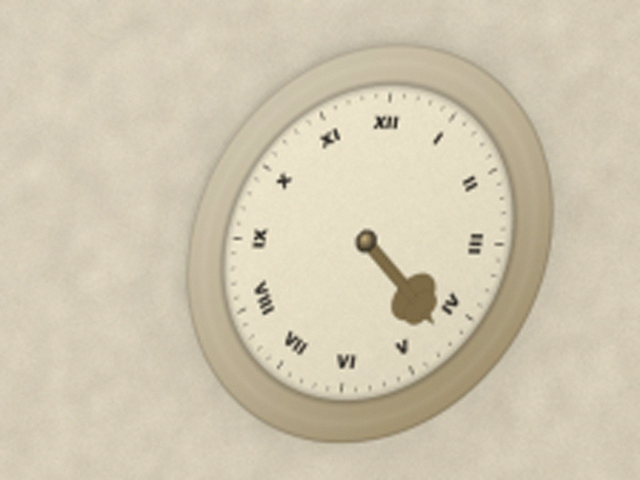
4:22
